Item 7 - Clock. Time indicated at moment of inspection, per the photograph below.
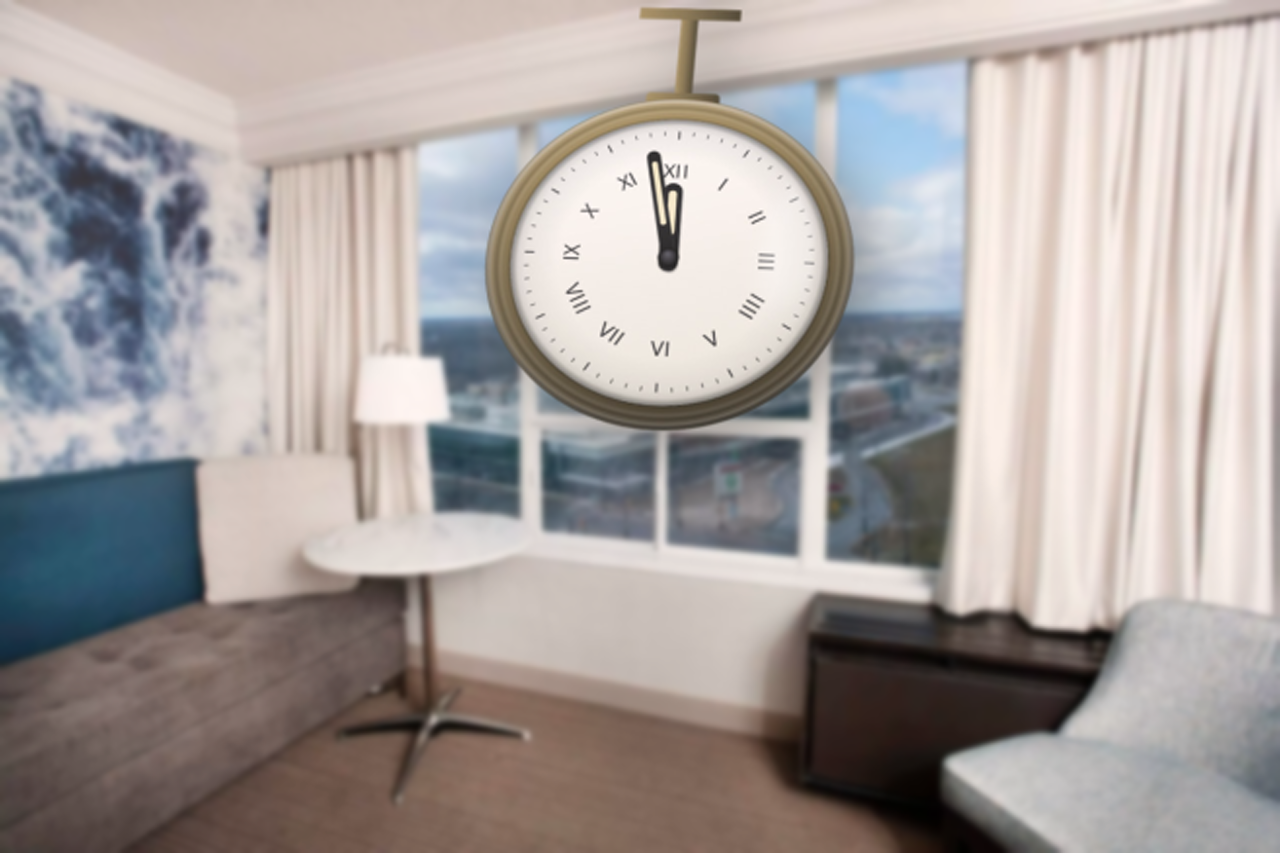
11:58
